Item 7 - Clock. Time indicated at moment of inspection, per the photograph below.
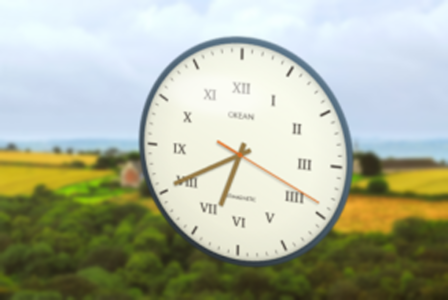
6:40:19
